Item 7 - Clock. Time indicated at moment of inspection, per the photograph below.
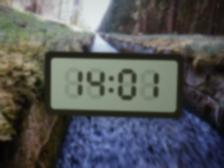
14:01
